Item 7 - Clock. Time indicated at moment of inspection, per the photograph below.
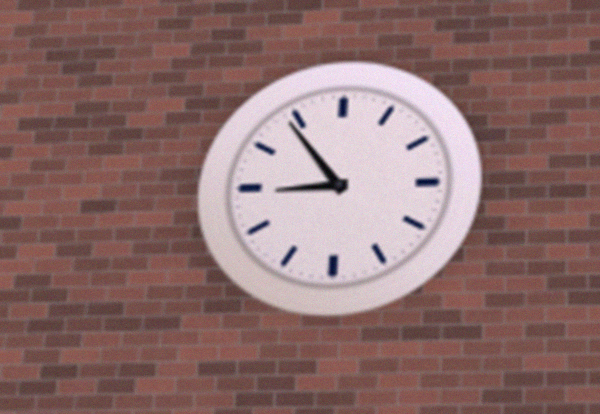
8:54
